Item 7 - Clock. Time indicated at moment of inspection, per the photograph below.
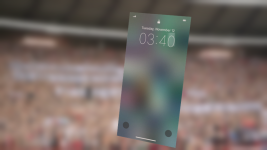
3:40
